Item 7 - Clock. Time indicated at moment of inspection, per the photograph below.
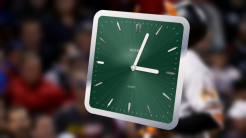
3:03
